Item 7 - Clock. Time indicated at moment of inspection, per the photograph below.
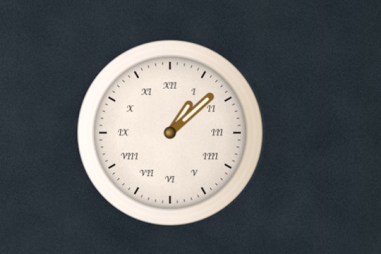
1:08
